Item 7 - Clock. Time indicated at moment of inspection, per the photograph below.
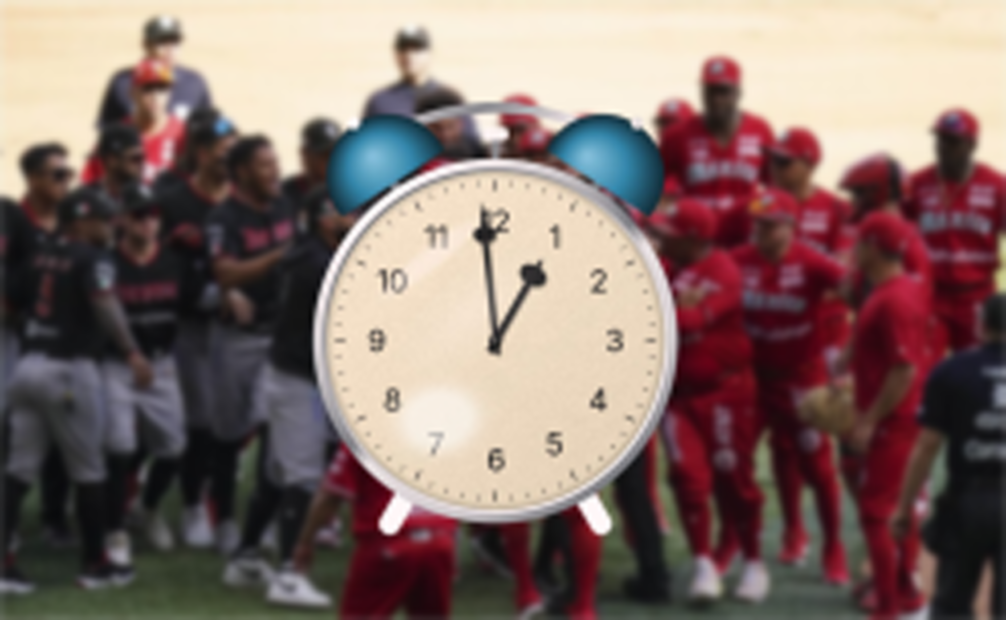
12:59
